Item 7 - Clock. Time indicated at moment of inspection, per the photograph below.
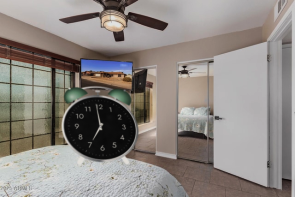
6:59
